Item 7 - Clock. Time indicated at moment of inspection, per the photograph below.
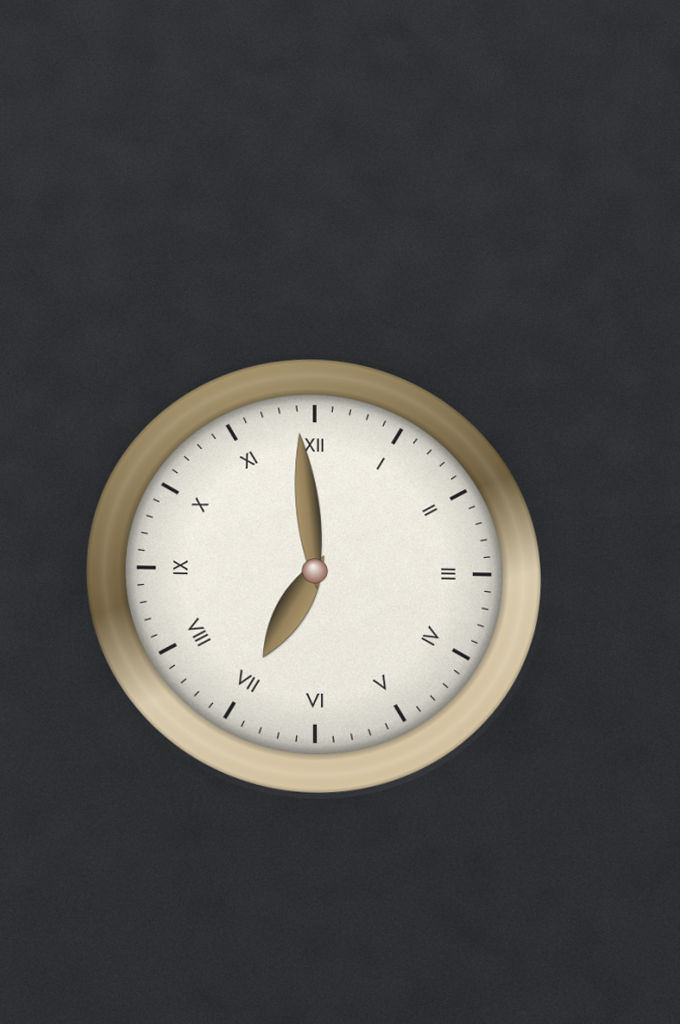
6:59
